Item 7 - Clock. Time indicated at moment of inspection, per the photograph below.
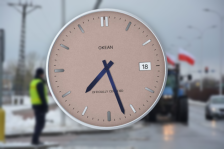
7:27
